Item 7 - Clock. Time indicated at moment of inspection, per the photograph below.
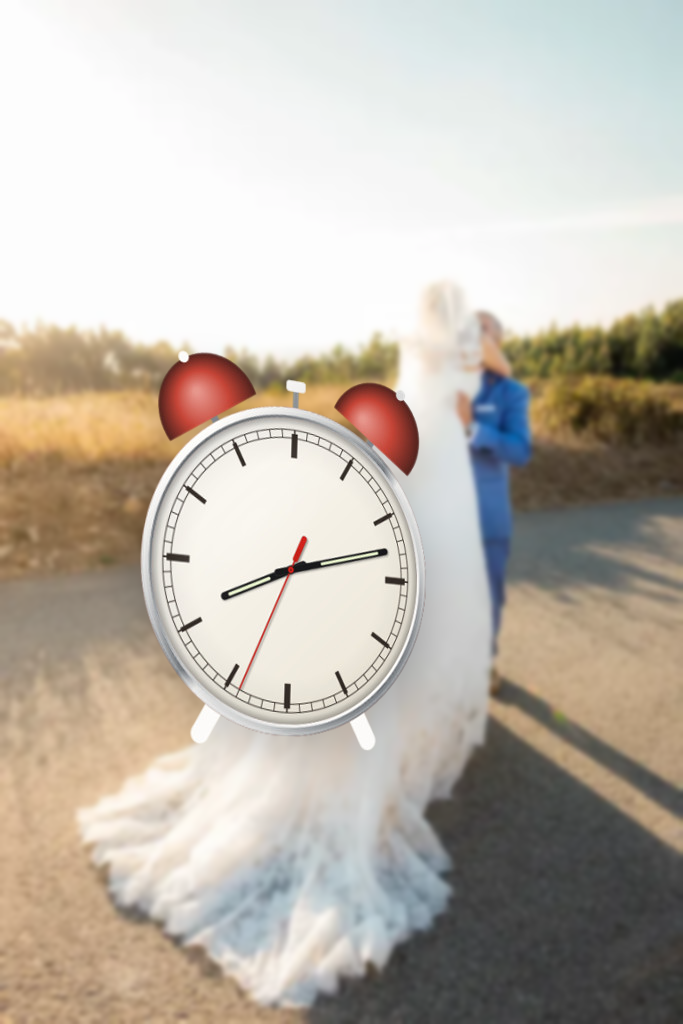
8:12:34
